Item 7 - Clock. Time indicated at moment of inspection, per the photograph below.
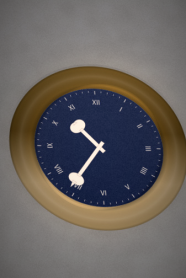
10:36
